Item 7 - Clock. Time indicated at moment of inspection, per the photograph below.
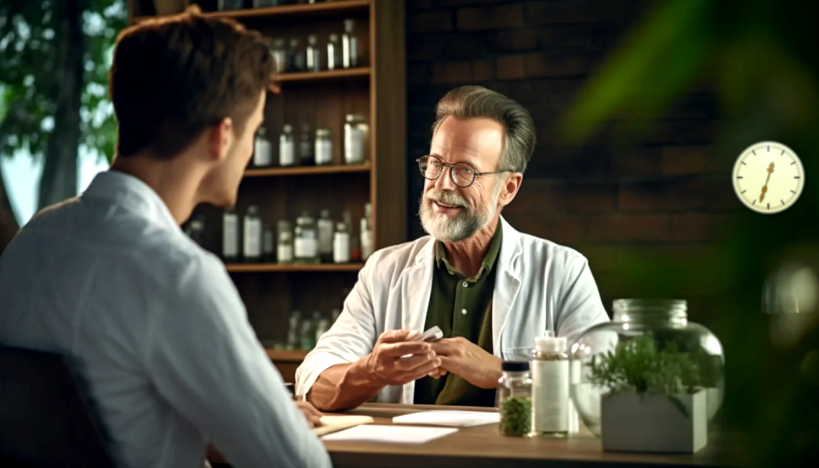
12:33
